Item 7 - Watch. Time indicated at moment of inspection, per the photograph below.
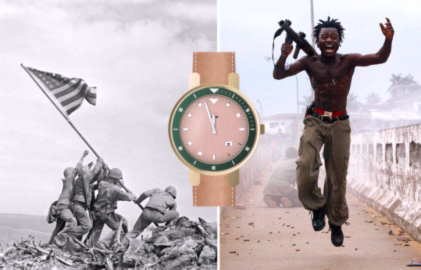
11:57
